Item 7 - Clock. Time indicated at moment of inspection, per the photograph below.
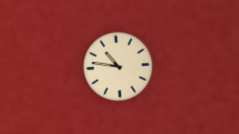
10:47
